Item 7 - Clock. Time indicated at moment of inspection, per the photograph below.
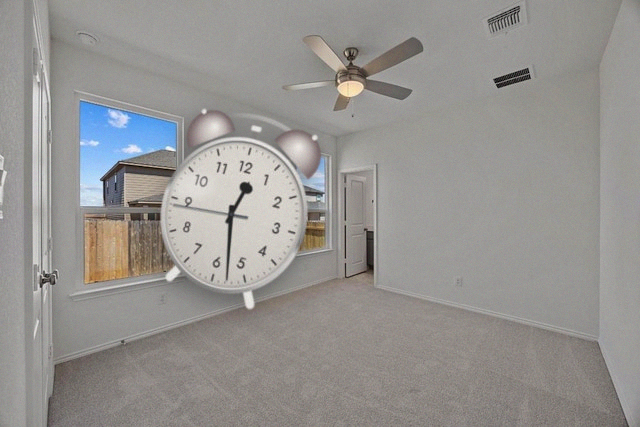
12:27:44
